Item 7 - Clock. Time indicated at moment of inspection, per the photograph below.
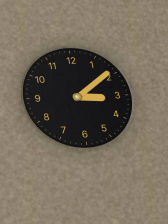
3:09
